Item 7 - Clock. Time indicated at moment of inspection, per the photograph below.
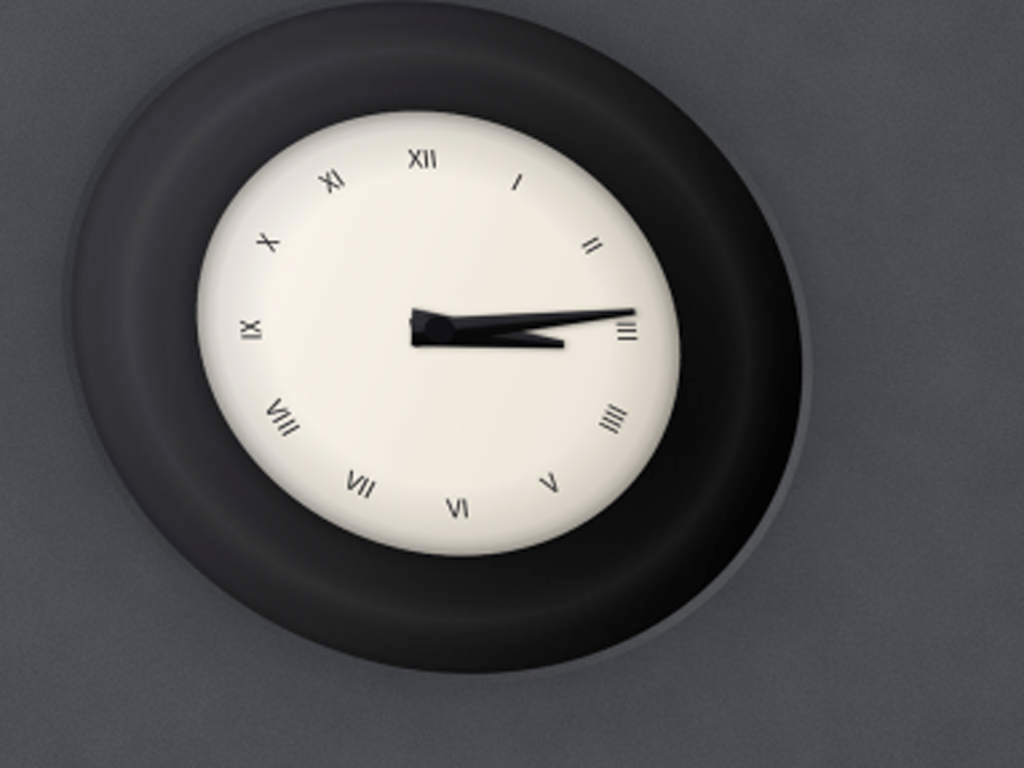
3:14
